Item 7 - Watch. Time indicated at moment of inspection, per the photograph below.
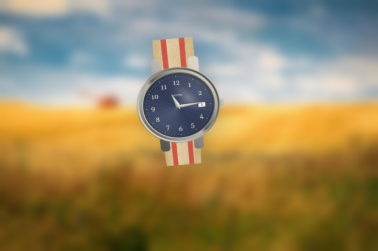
11:14
